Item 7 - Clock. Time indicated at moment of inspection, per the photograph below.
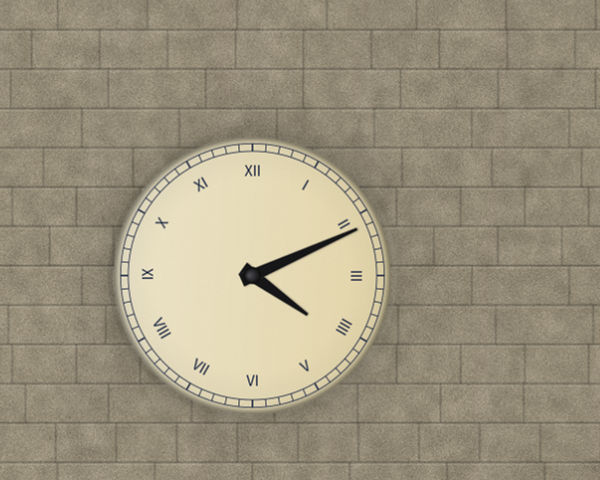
4:11
